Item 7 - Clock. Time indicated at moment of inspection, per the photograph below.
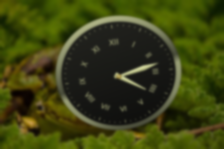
4:13
